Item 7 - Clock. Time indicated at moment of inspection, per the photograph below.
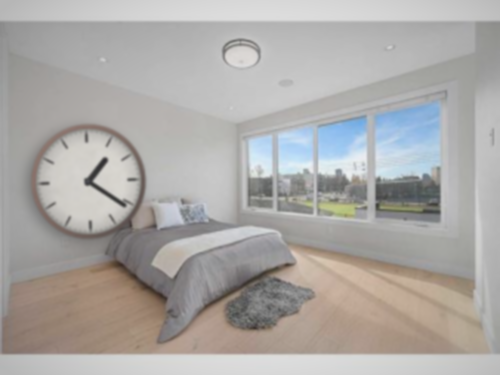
1:21
